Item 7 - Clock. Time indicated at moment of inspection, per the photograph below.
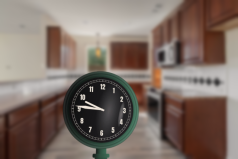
9:46
